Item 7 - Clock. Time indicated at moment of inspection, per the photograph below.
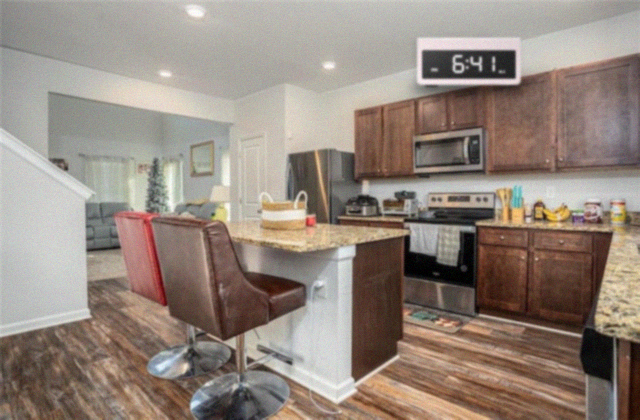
6:41
